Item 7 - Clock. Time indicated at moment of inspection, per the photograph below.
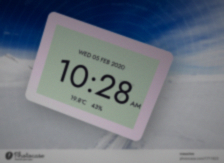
10:28
